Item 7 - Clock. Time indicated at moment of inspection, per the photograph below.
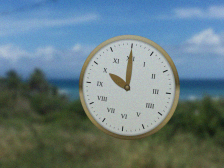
10:00
